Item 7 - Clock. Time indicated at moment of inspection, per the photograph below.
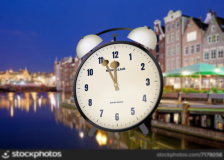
11:56
